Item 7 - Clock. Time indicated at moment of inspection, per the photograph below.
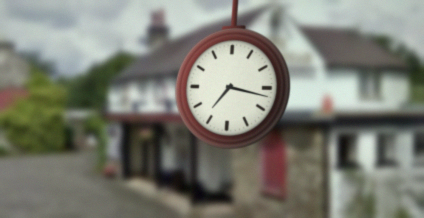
7:17
